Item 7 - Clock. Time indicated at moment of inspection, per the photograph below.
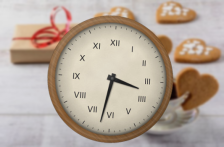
3:32
